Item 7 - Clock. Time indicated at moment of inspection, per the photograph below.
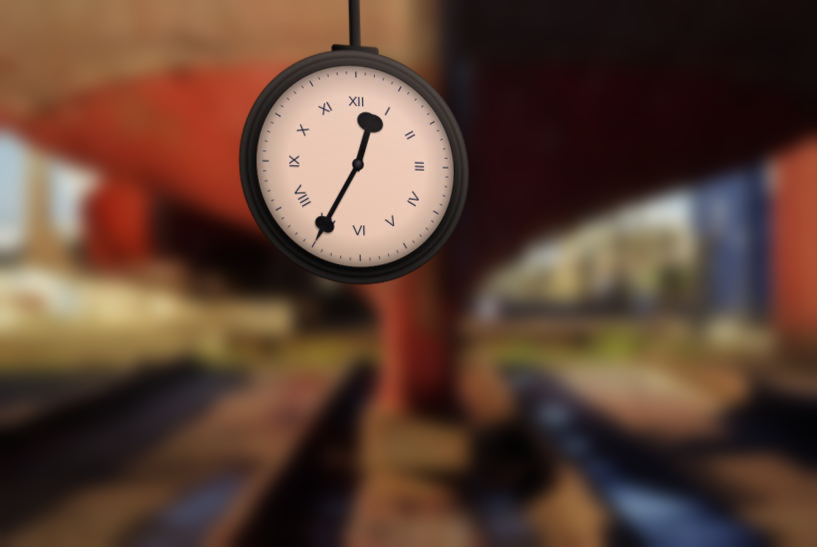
12:35
